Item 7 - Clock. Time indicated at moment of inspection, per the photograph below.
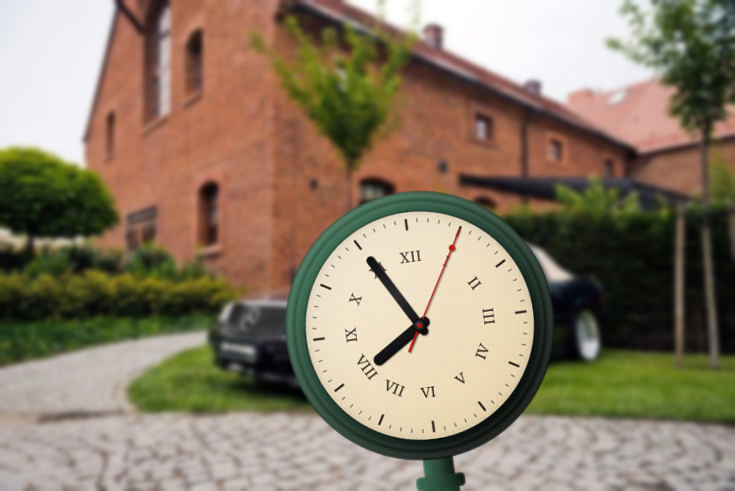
7:55:05
